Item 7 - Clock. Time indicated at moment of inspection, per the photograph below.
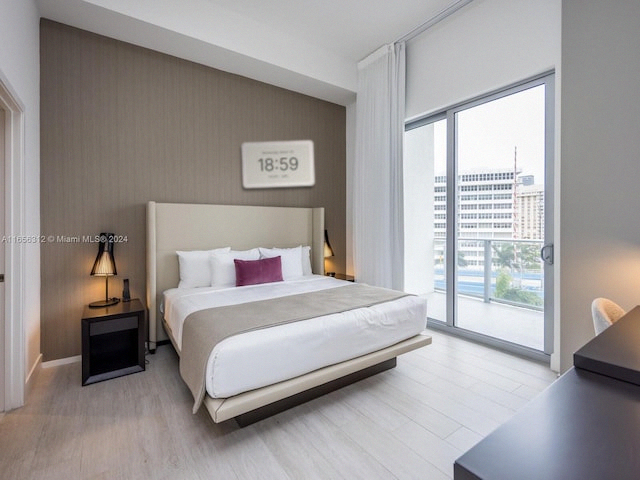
18:59
